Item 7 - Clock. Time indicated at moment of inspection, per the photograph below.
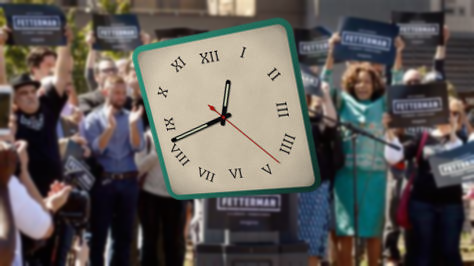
12:42:23
